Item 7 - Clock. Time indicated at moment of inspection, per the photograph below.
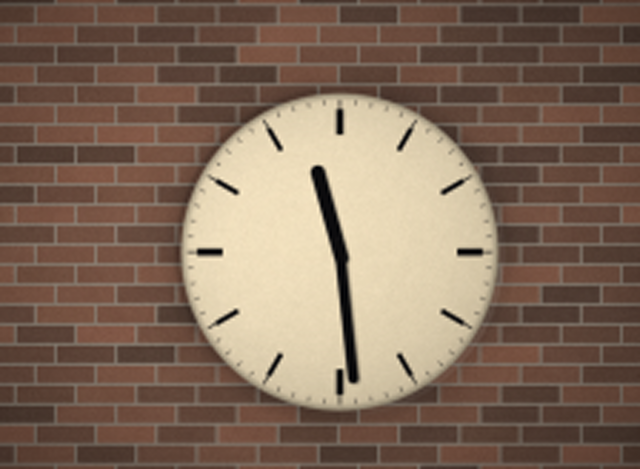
11:29
